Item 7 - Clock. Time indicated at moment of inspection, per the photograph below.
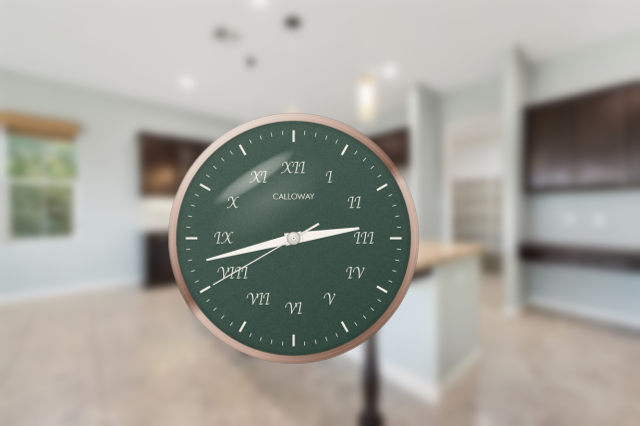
2:42:40
